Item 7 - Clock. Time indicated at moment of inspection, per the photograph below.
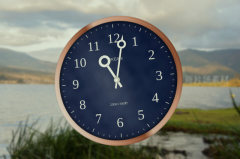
11:02
